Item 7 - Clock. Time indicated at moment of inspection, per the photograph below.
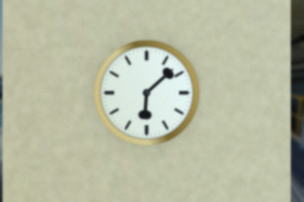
6:08
